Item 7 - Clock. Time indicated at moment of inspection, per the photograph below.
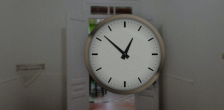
12:52
